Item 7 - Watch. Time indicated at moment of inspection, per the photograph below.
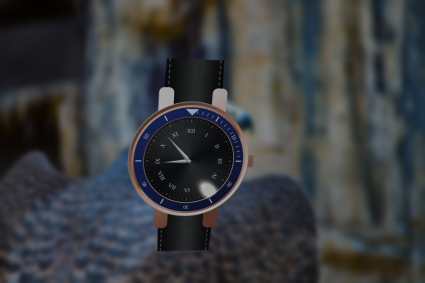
8:53
